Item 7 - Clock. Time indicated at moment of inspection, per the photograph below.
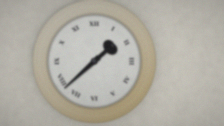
1:38
